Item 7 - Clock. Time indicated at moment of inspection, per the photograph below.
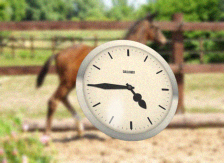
4:45
